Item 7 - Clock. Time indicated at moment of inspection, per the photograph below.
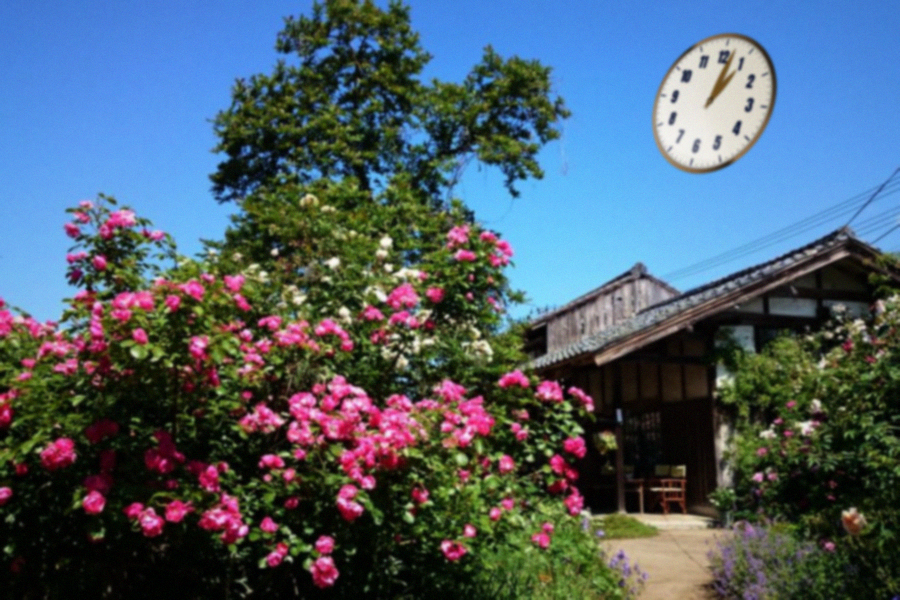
1:02
